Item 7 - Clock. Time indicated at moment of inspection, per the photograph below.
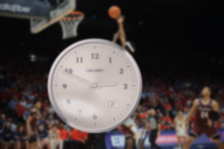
2:49
